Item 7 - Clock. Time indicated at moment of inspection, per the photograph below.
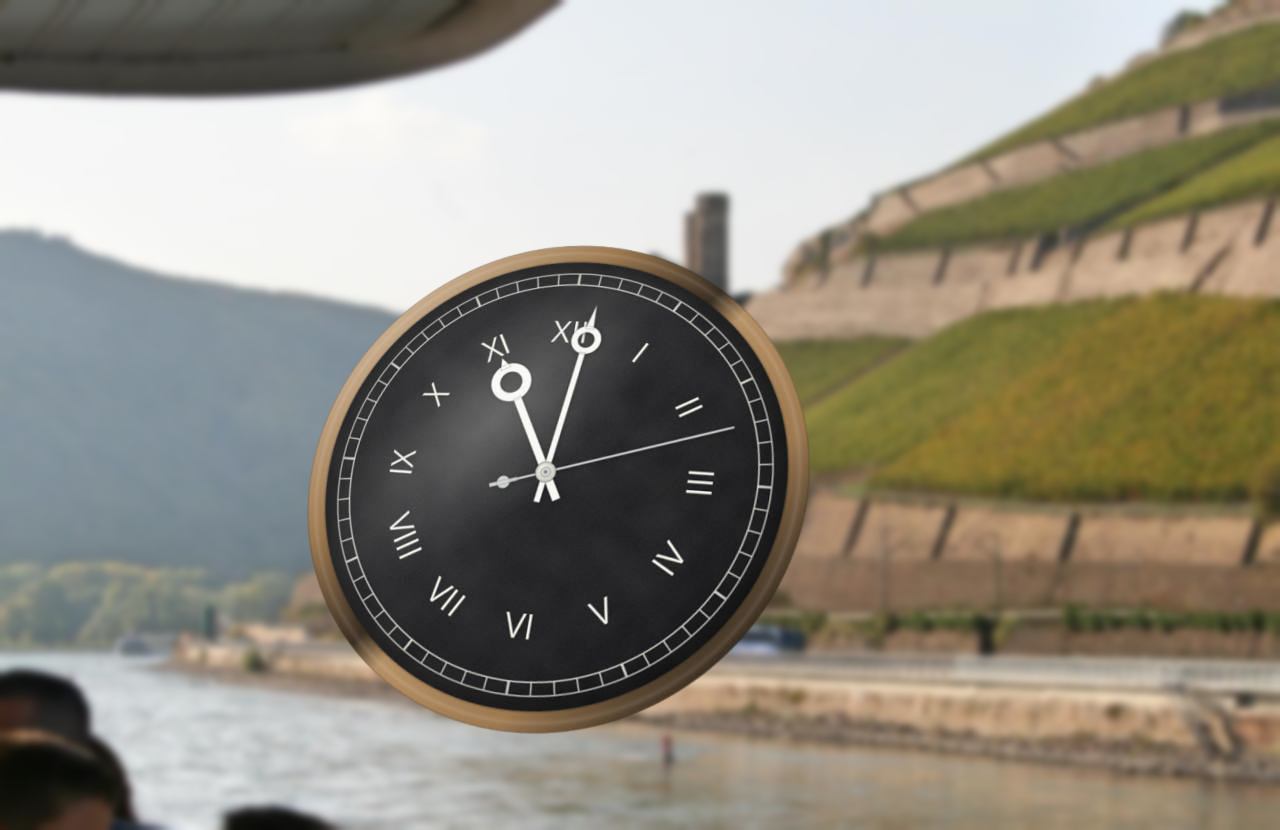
11:01:12
